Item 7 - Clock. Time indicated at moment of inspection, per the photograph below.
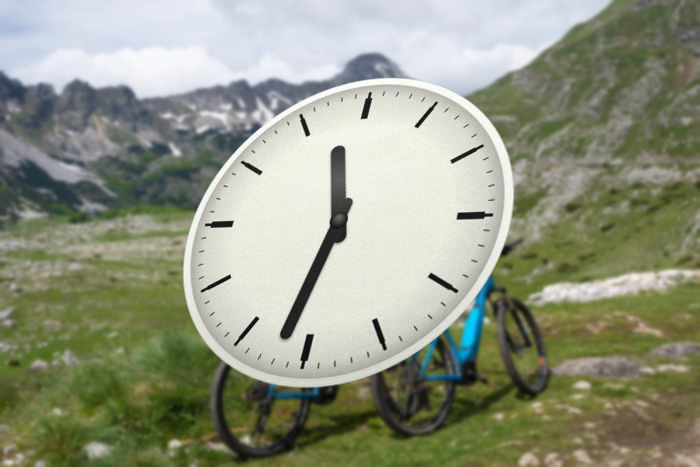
11:32
